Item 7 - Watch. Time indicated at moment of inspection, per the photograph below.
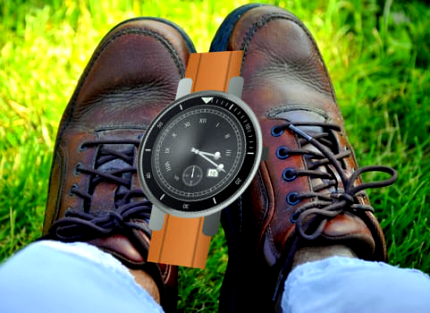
3:20
